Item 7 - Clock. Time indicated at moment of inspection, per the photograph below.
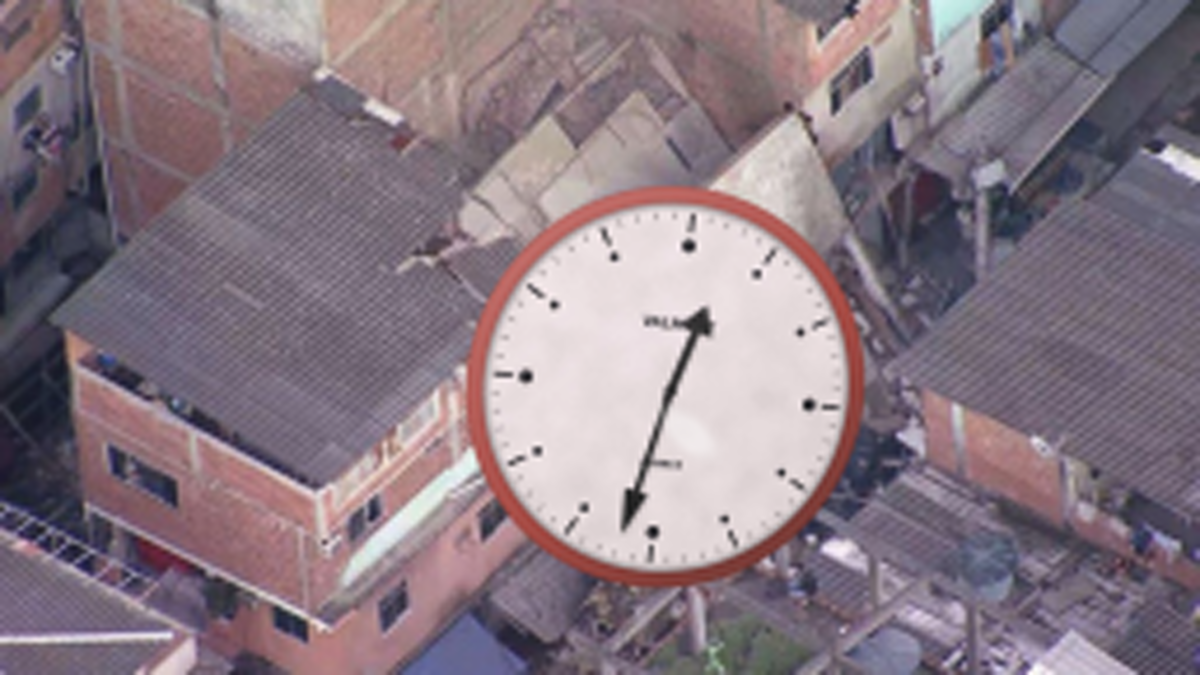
12:32
